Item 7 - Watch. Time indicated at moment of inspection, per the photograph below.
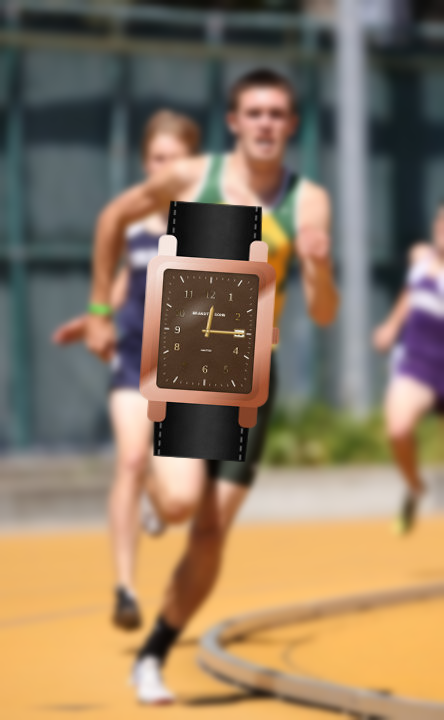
12:15
